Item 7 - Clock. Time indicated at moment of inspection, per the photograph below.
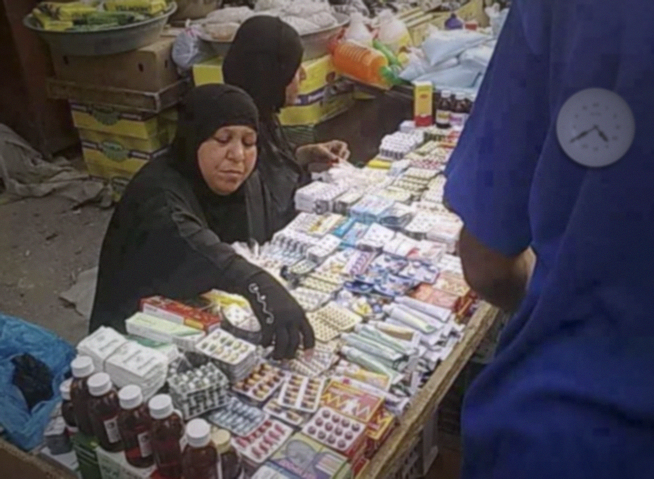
4:40
